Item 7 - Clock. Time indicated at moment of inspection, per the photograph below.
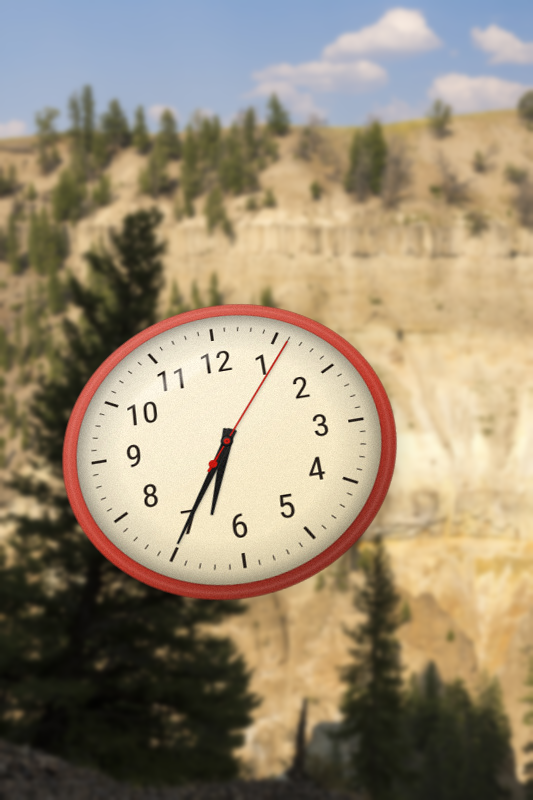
6:35:06
